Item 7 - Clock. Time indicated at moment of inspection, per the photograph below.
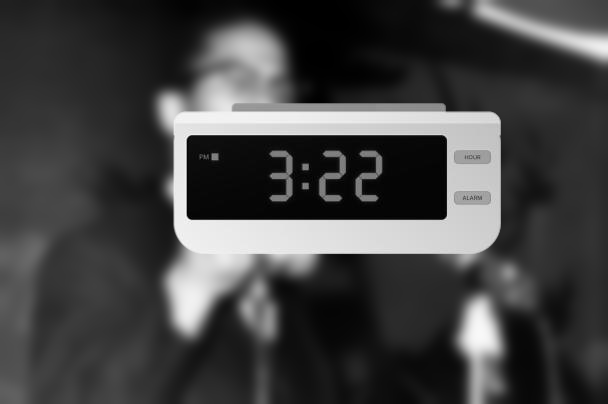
3:22
